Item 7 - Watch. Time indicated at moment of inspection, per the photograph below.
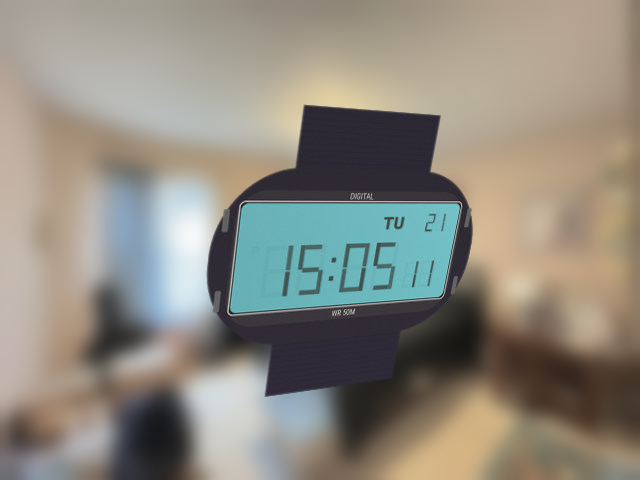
15:05:11
